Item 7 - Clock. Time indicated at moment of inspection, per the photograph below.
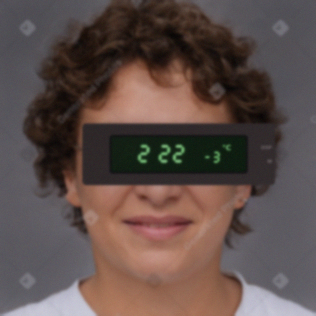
2:22
